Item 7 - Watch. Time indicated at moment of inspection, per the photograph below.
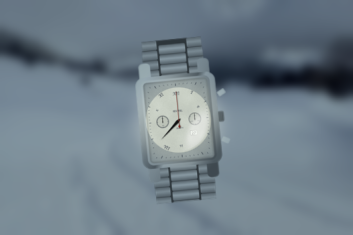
7:38
